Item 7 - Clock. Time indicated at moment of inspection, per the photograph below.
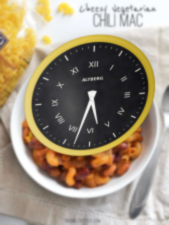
5:33
